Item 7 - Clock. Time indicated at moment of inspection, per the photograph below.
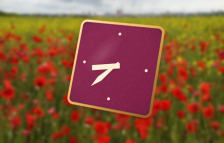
8:37
